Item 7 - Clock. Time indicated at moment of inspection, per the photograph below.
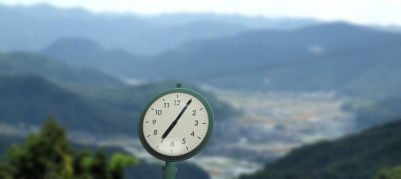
7:05
